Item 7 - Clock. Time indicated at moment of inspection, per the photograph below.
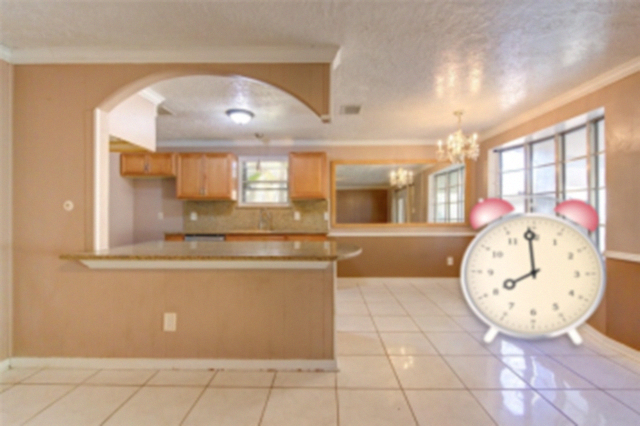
7:59
